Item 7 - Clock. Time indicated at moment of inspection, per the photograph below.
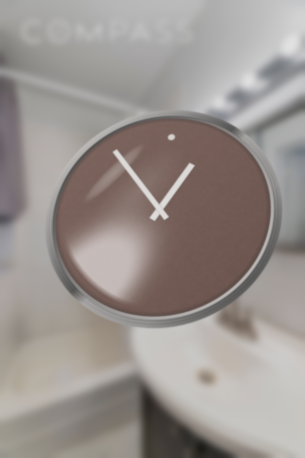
12:53
